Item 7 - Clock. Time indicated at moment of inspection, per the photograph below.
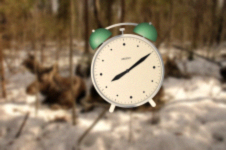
8:10
